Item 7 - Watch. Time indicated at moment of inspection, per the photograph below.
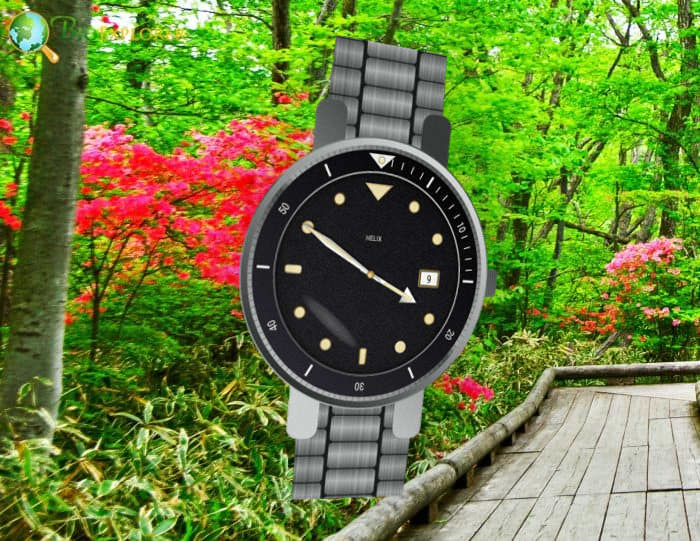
3:50
